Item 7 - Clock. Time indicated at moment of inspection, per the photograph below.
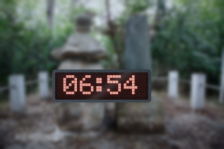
6:54
